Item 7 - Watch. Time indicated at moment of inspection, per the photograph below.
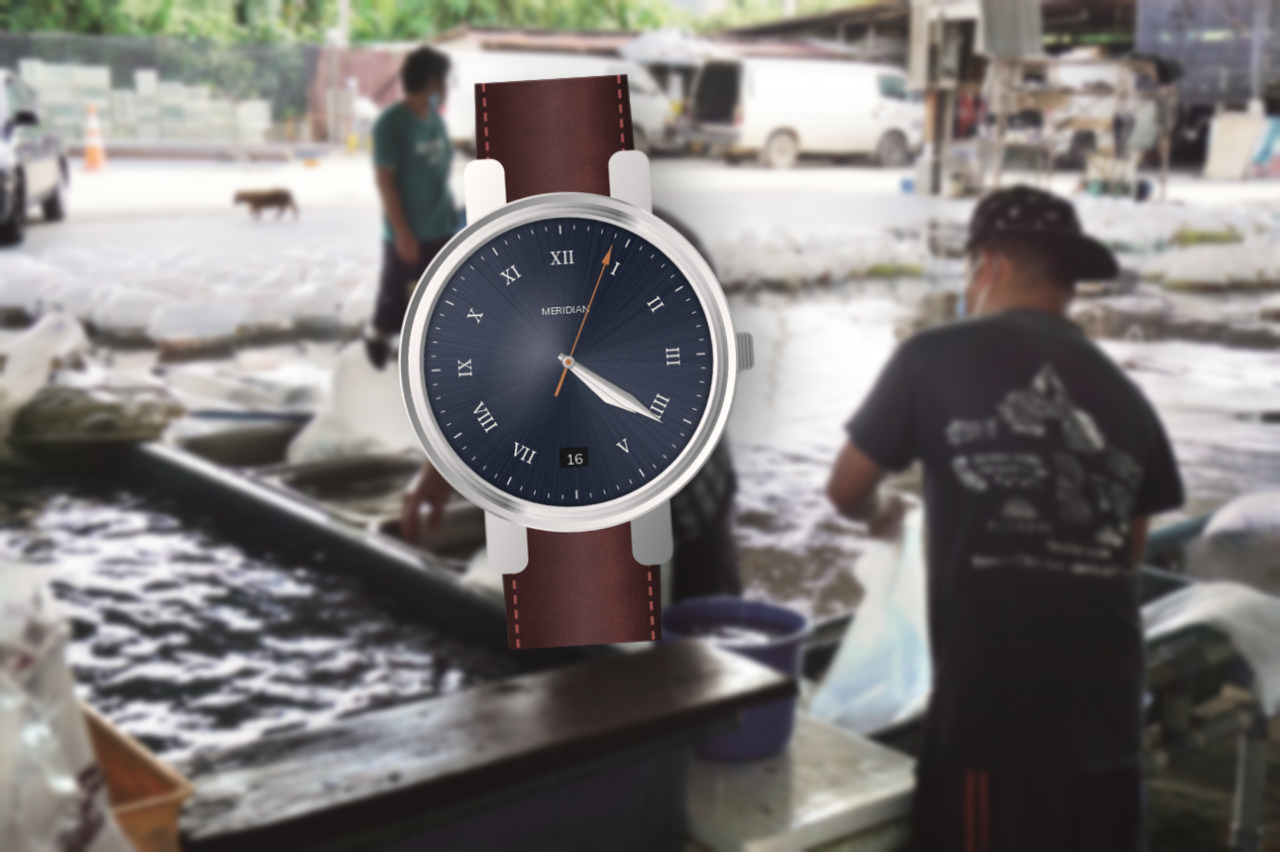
4:21:04
